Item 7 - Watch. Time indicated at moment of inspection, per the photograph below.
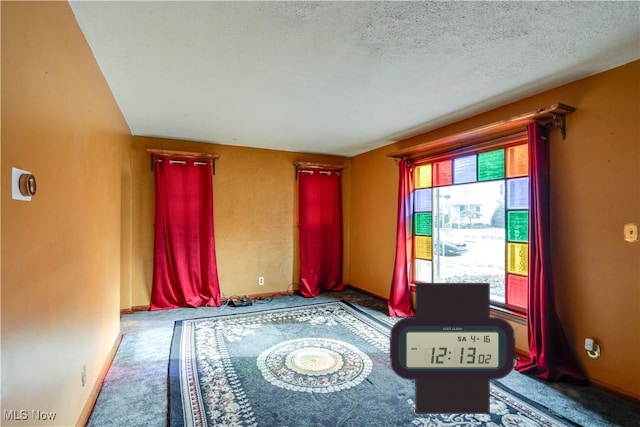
12:13:02
